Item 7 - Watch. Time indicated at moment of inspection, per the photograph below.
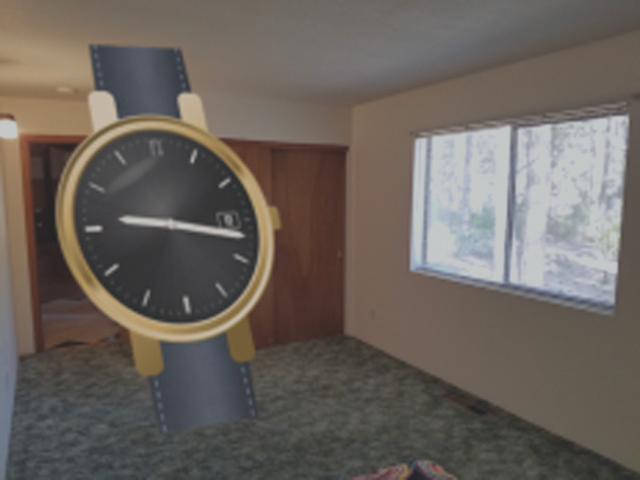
9:17
